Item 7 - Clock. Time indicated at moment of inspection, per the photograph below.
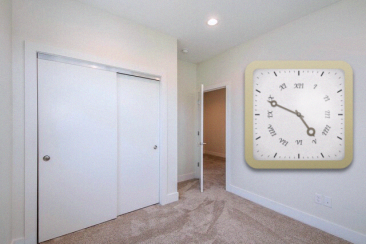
4:49
